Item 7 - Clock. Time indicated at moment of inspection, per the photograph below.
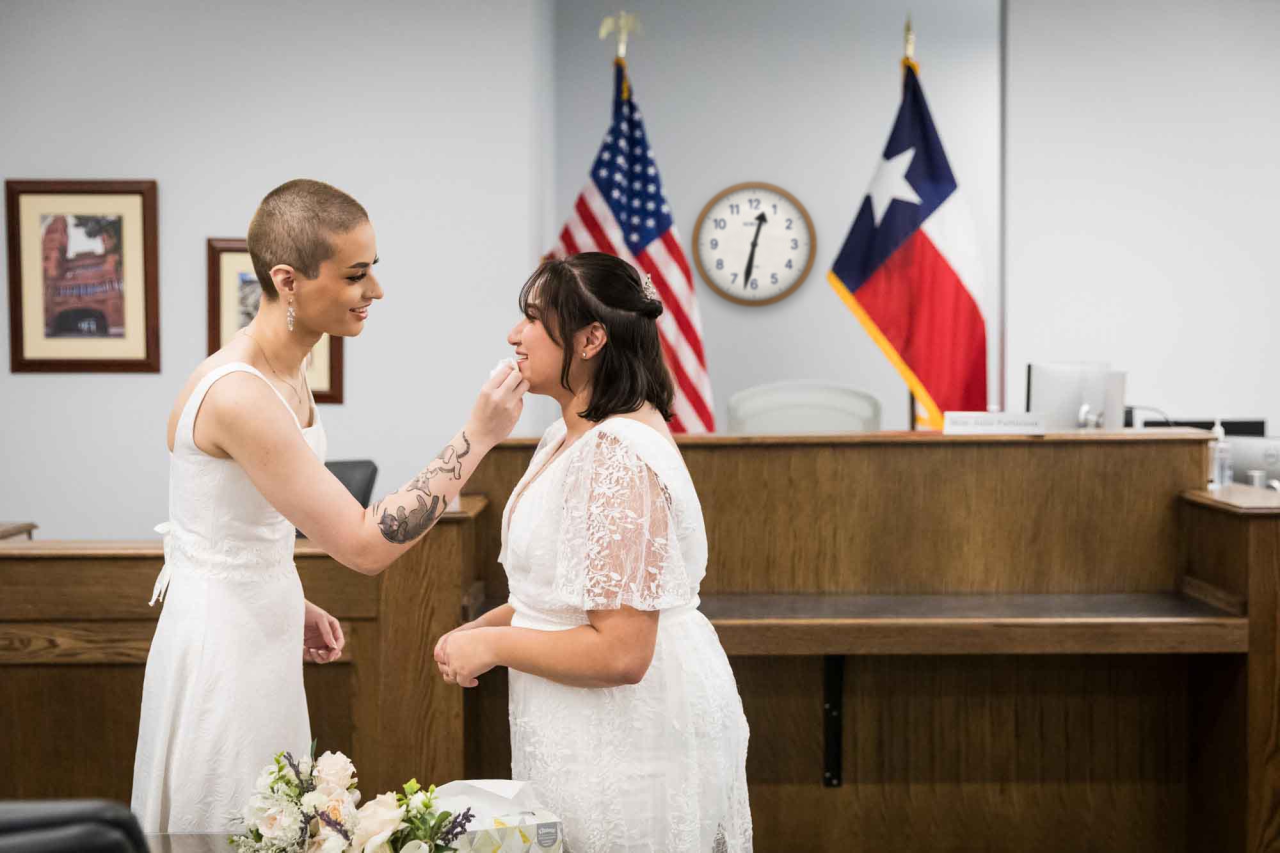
12:32
